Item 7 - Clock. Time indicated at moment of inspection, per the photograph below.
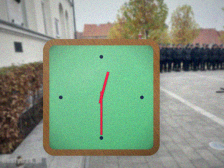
12:30
